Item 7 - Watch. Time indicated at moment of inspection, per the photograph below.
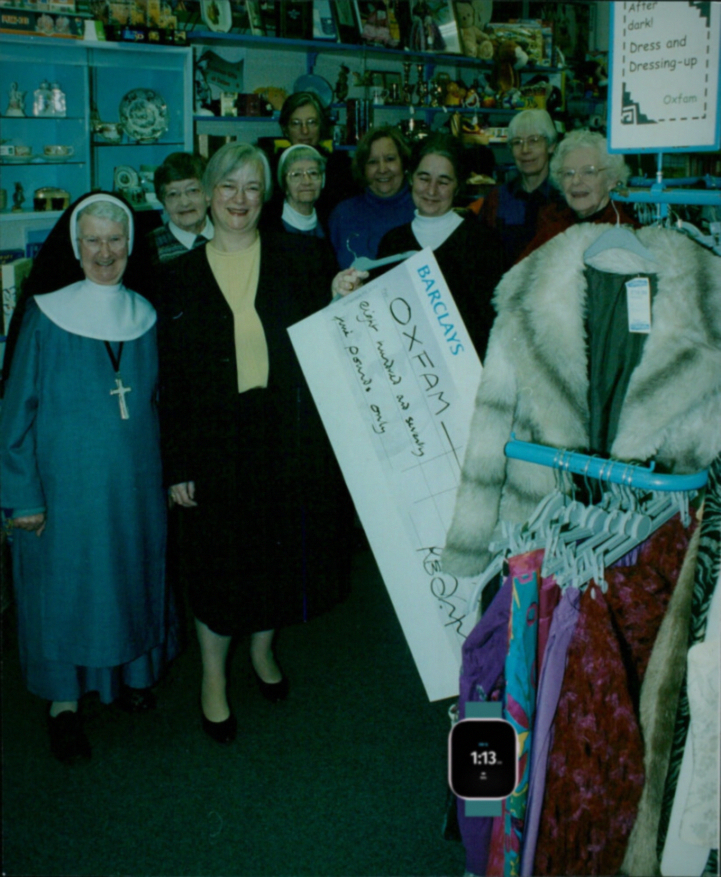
1:13
